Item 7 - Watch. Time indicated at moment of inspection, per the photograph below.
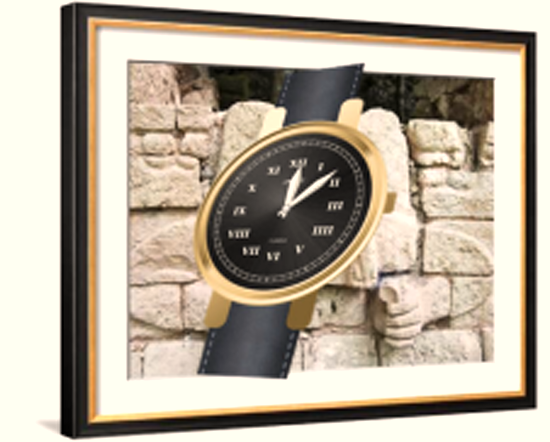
12:08
